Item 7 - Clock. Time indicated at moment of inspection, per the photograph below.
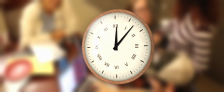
12:07
